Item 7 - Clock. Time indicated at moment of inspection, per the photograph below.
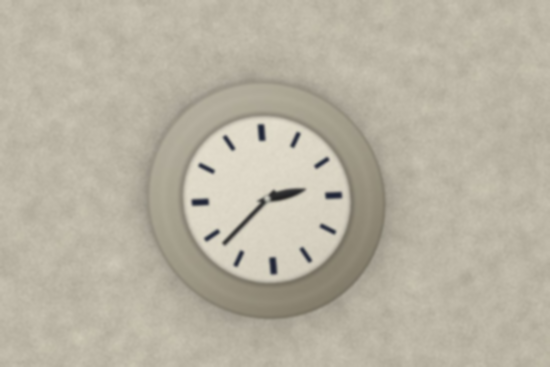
2:38
